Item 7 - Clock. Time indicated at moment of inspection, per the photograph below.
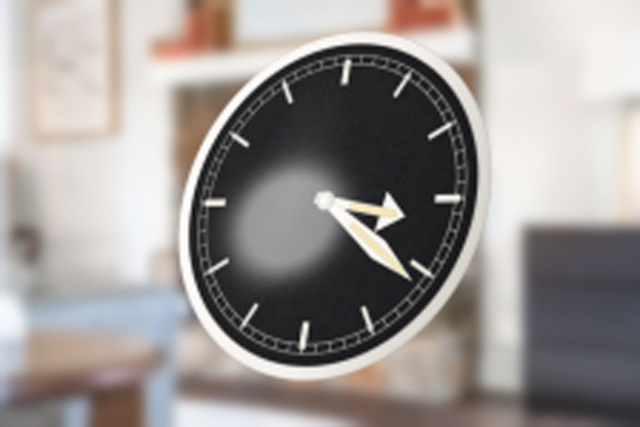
3:21
